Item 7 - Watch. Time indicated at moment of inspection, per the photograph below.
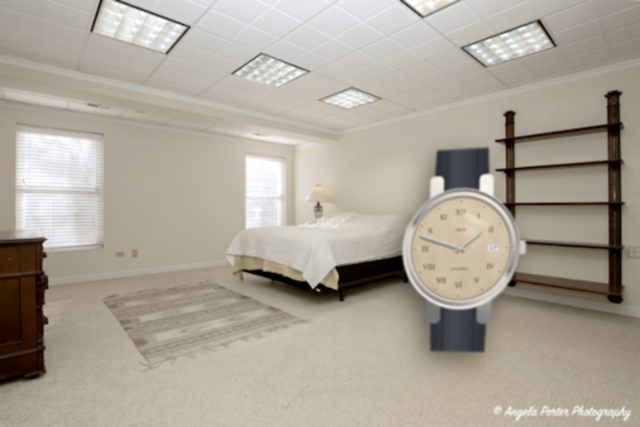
1:48
